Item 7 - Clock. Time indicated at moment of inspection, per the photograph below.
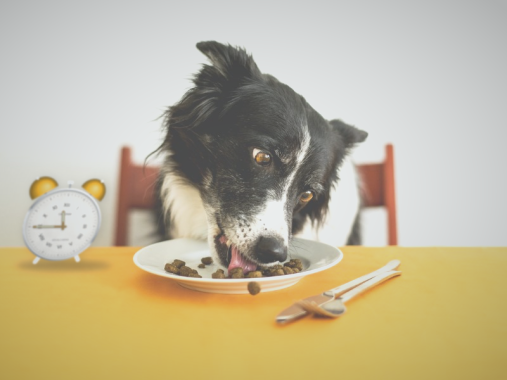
11:45
